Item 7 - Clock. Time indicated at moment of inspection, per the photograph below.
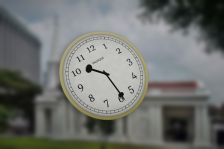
10:29
